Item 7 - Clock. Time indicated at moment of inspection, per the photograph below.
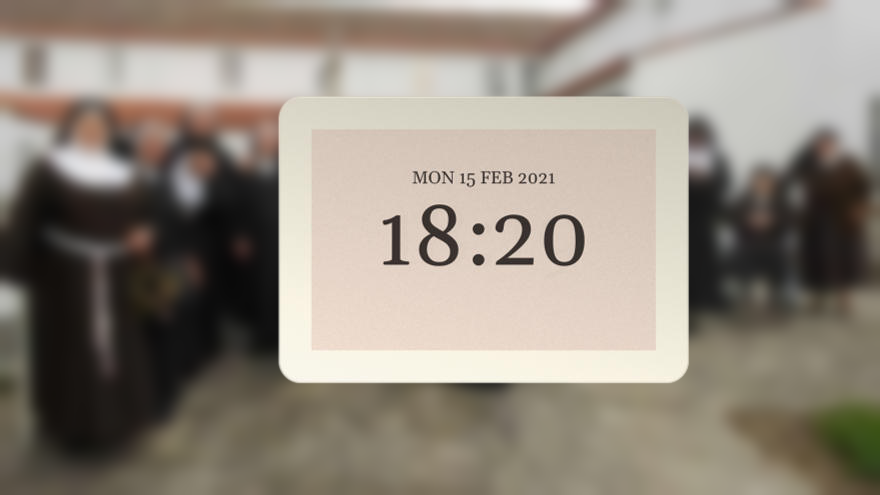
18:20
